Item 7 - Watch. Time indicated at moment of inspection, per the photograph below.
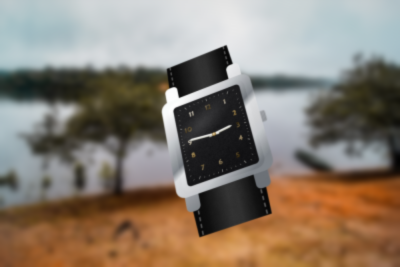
2:46
